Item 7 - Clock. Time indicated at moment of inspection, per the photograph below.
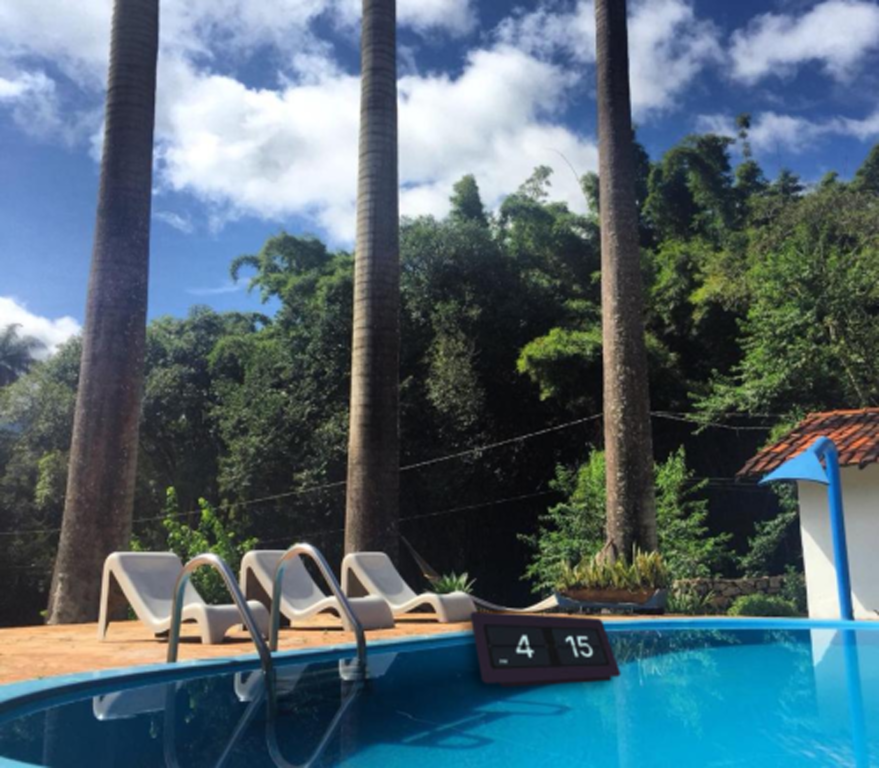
4:15
